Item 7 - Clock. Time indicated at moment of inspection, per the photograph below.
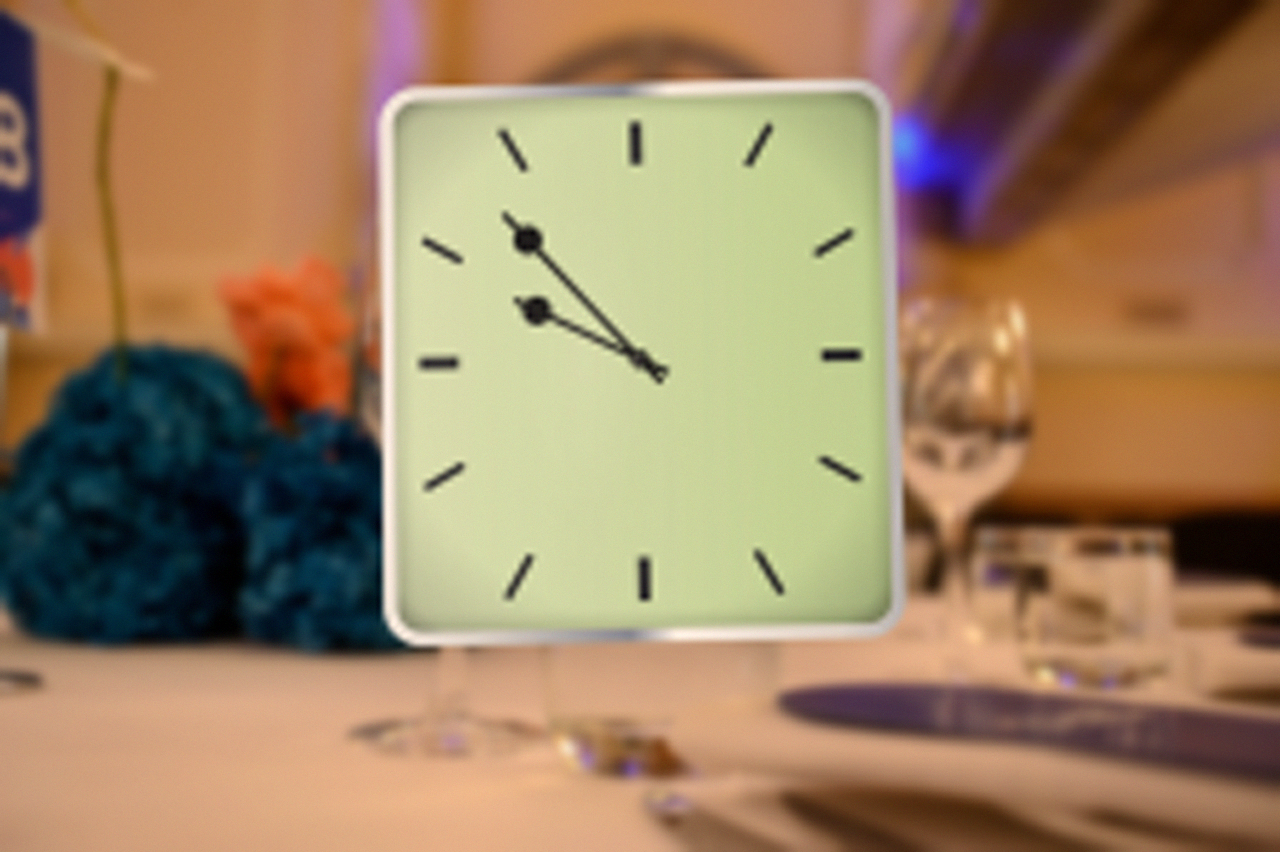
9:53
